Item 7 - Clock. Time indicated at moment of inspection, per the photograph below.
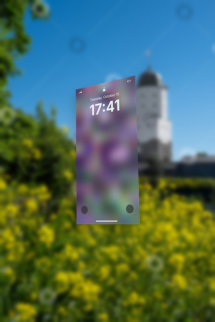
17:41
